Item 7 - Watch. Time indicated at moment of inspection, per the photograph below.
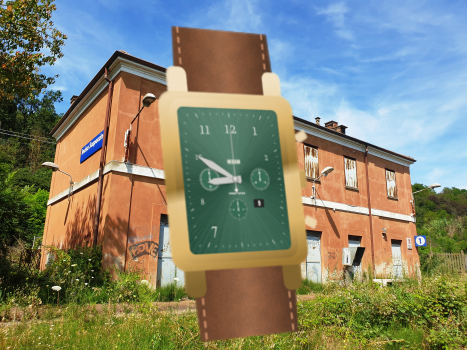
8:50
